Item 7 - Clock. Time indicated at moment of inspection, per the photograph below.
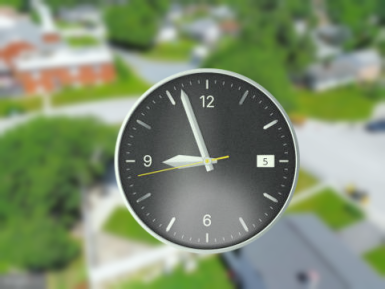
8:56:43
